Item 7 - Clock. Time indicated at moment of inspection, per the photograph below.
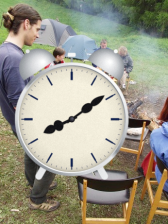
8:09
